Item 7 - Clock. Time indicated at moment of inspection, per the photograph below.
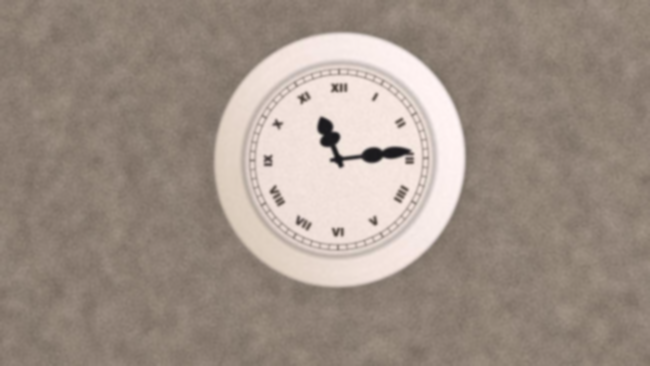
11:14
